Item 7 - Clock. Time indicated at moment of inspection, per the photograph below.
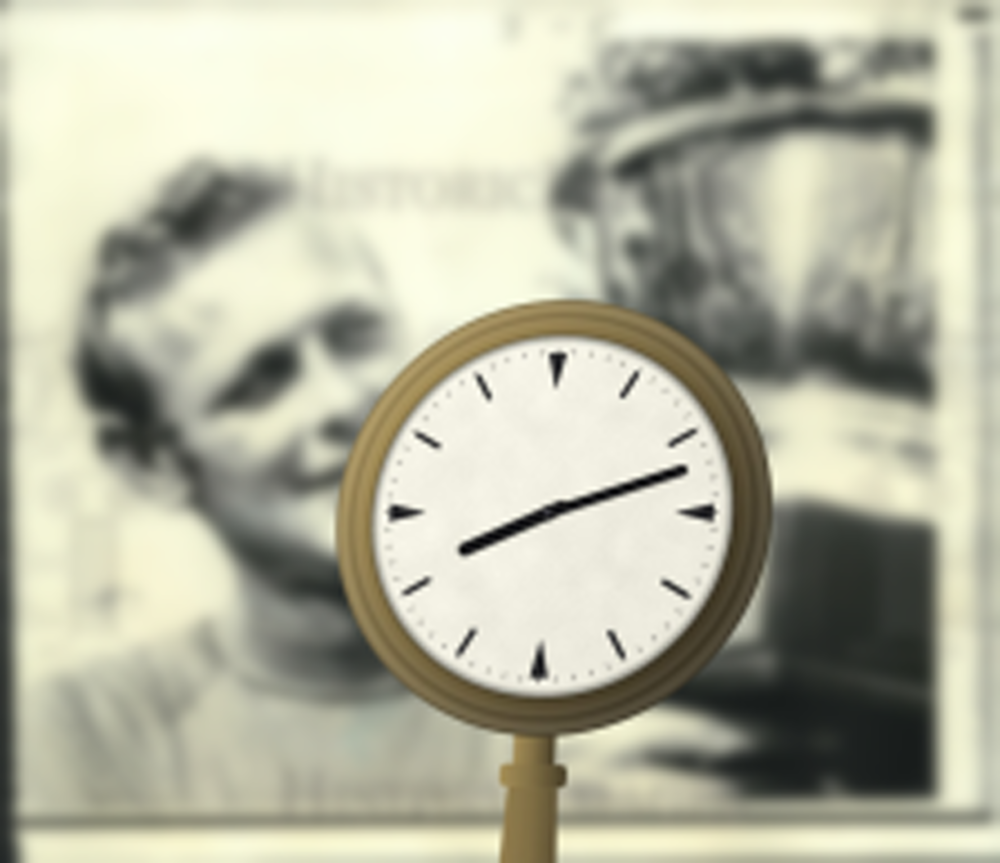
8:12
